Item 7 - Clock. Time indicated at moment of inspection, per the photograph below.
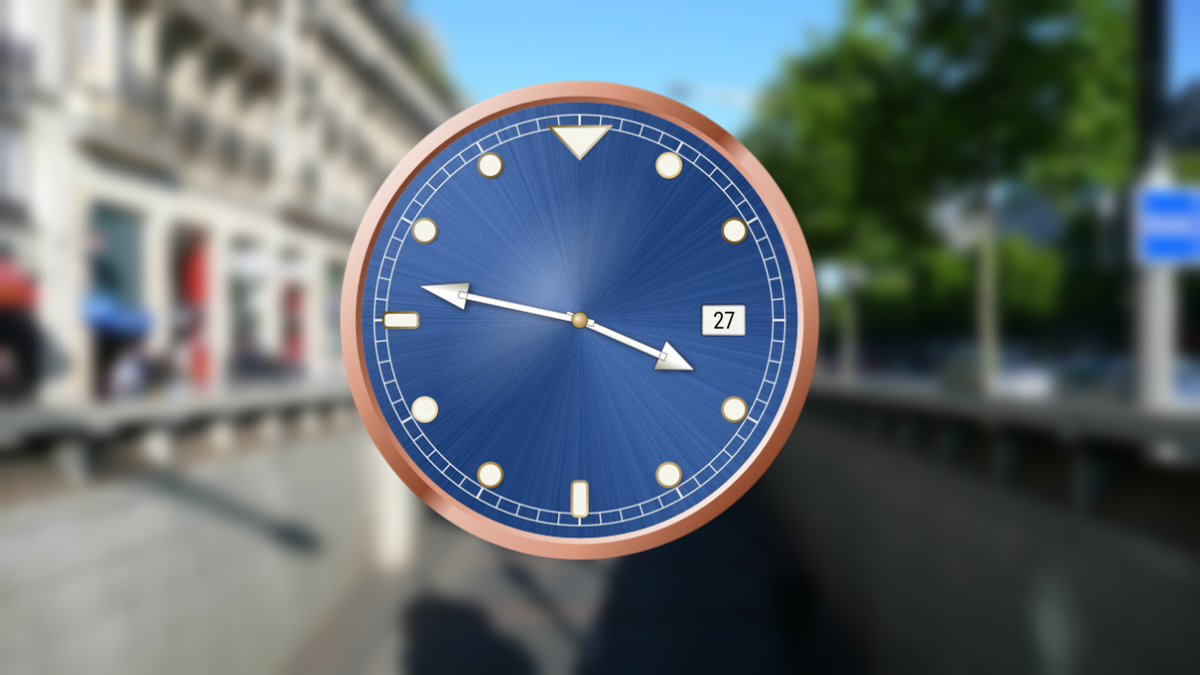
3:47
